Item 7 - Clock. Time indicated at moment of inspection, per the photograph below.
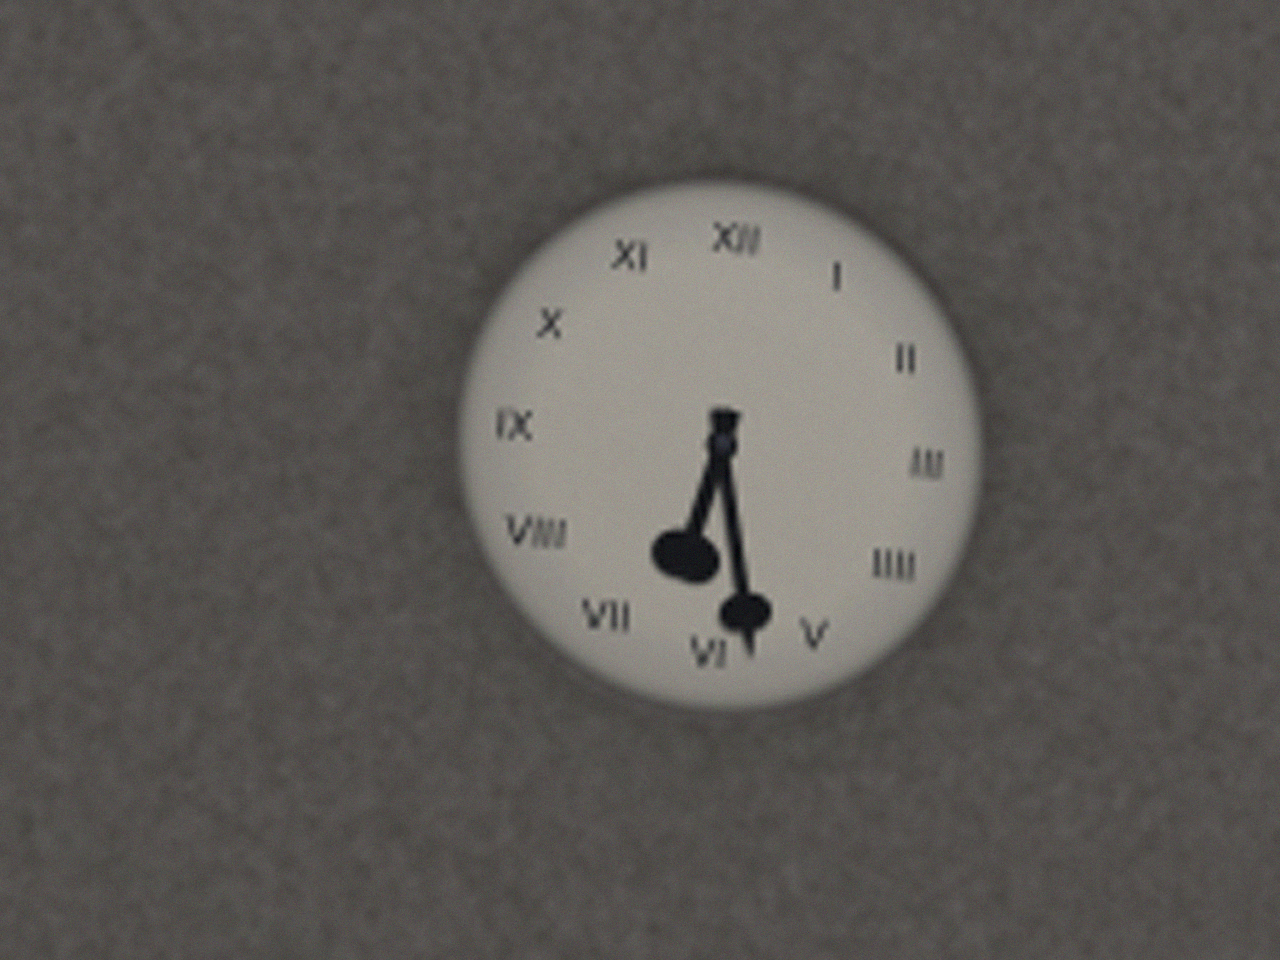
6:28
